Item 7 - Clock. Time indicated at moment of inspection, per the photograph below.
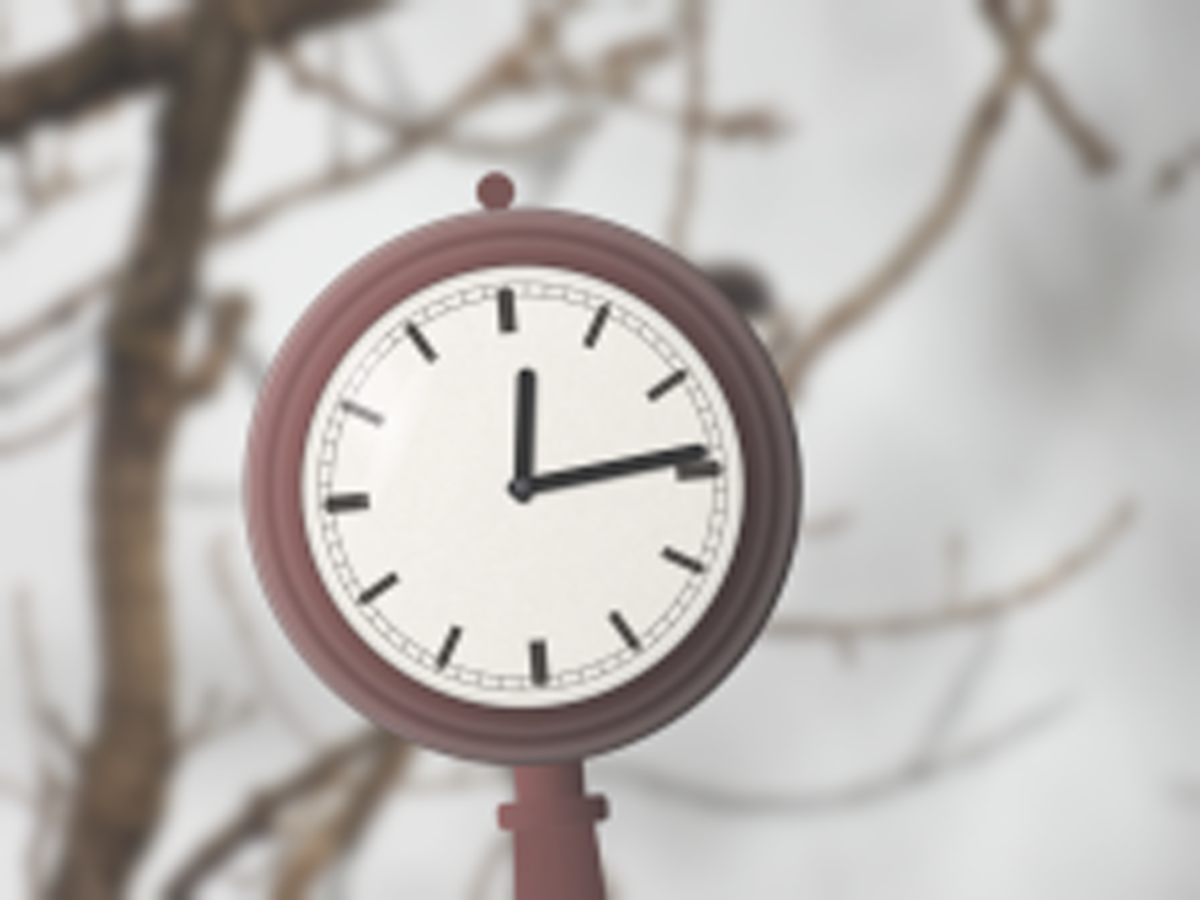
12:14
